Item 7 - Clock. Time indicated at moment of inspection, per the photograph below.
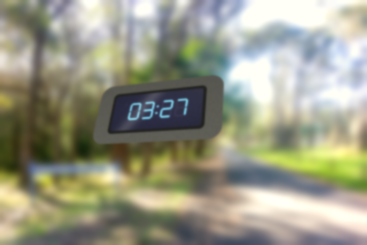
3:27
